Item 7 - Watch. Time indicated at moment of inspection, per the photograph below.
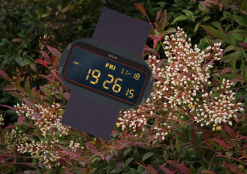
19:26:15
